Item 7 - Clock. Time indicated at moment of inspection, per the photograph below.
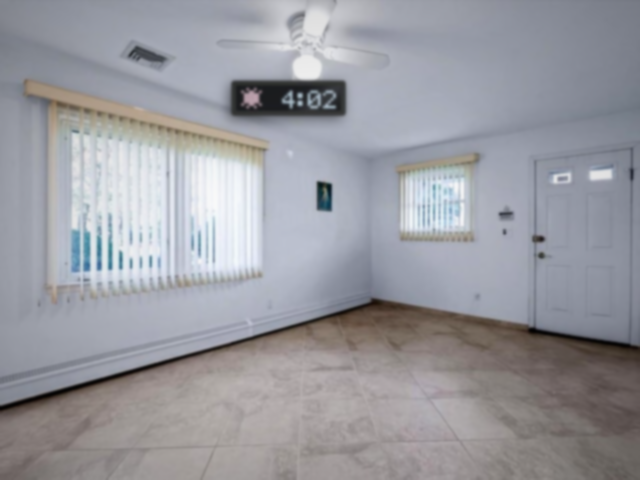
4:02
